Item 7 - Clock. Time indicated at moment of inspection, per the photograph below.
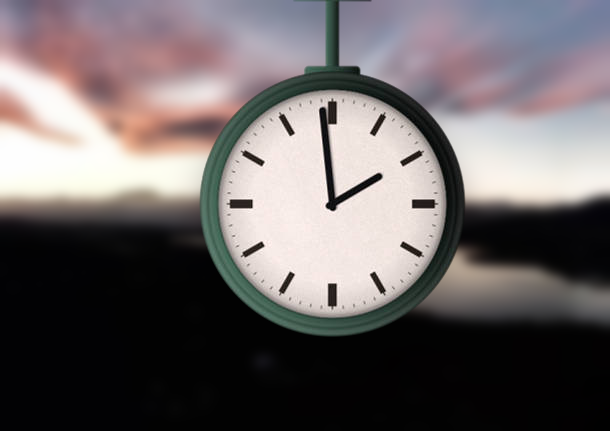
1:59
